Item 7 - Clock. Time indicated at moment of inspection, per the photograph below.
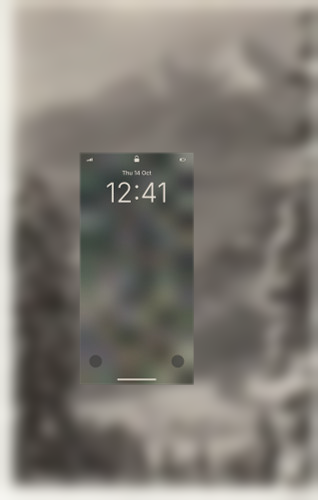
12:41
